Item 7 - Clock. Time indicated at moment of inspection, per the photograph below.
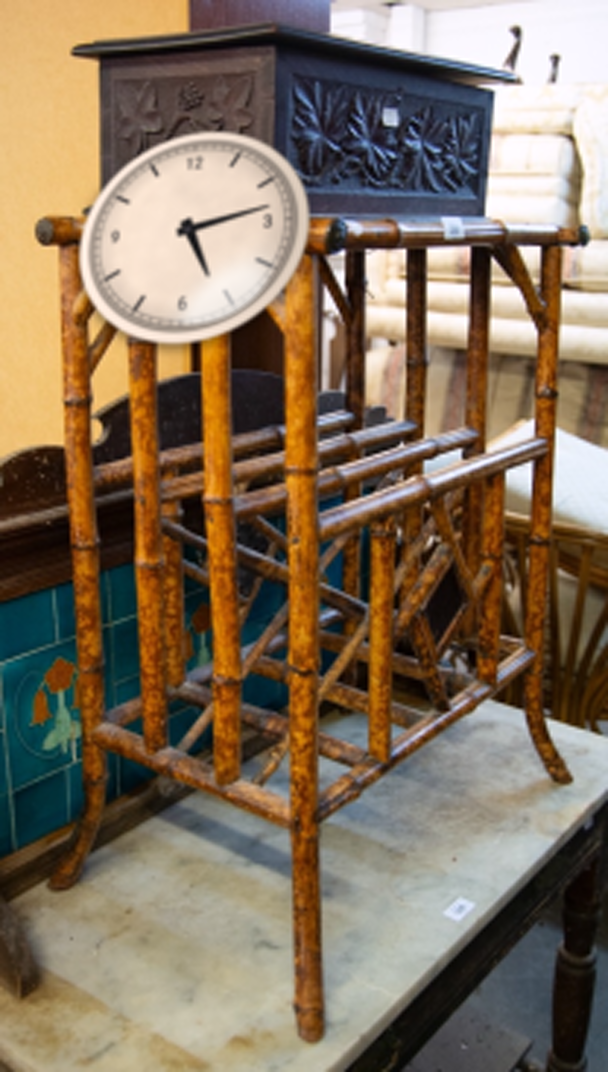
5:13
